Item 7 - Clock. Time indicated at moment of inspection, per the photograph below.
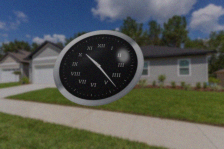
10:23
